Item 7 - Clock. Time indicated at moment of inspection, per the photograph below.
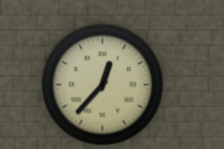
12:37
